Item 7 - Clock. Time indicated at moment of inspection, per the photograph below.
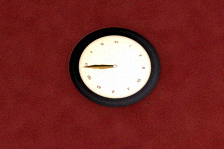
8:44
